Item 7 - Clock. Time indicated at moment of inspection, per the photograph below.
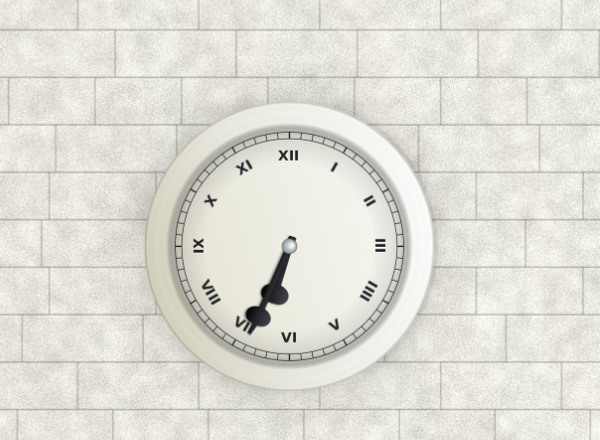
6:34
